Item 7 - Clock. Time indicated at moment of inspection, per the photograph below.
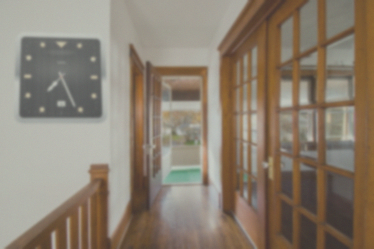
7:26
